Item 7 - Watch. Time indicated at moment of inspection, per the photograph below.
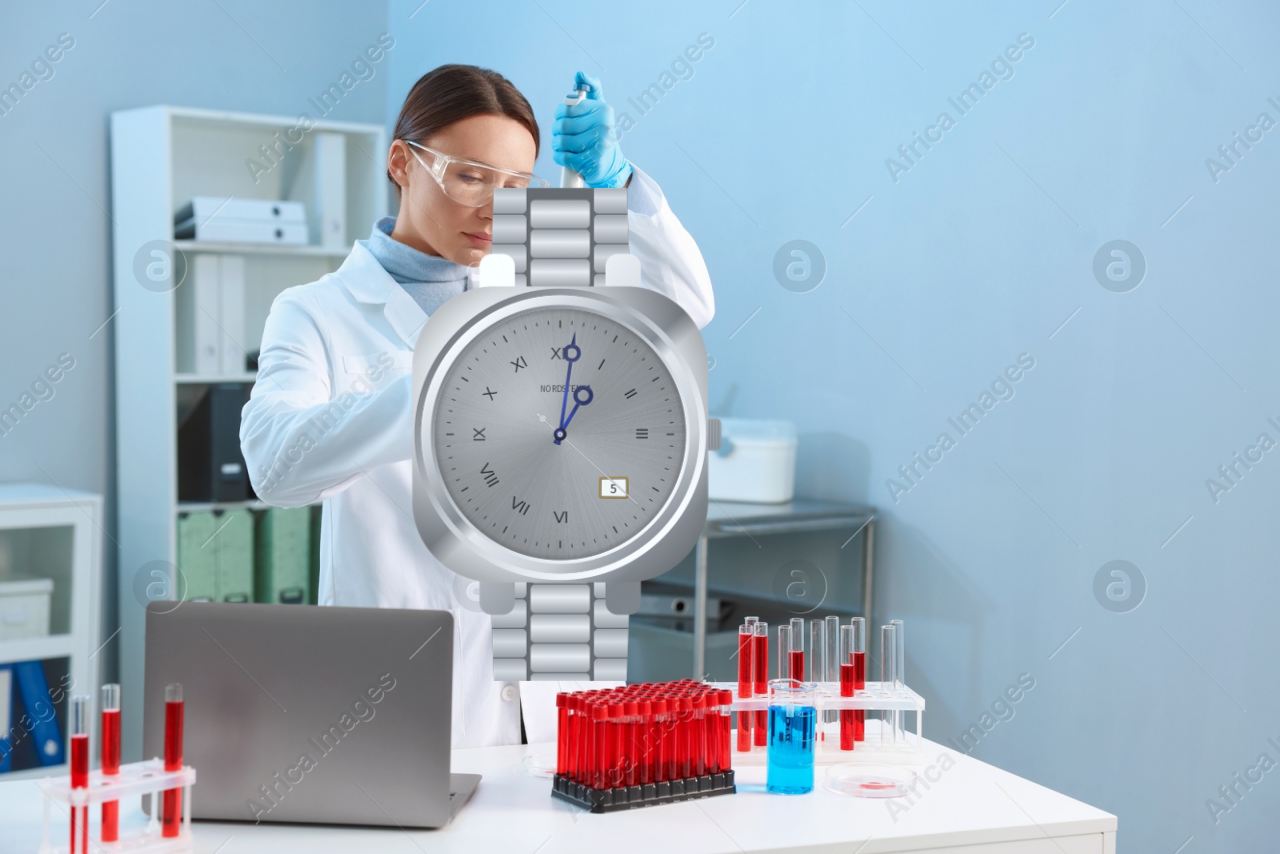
1:01:22
